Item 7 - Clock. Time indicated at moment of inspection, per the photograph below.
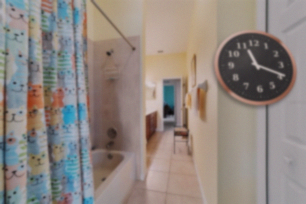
11:19
